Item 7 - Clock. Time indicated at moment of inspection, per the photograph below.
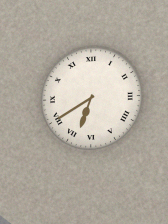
6:40
